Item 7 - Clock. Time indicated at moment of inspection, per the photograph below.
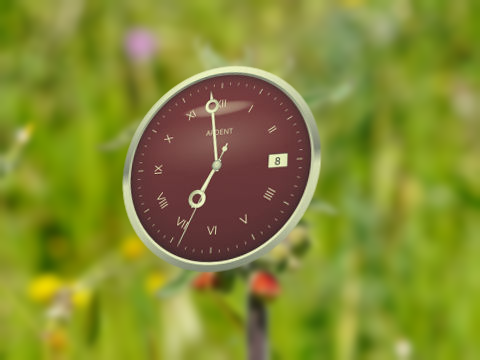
6:58:34
